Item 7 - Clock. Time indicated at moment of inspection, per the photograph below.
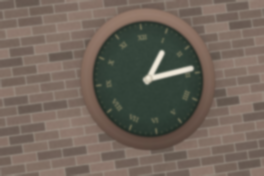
1:14
